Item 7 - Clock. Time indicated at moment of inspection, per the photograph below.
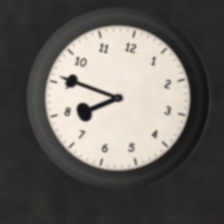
7:46
